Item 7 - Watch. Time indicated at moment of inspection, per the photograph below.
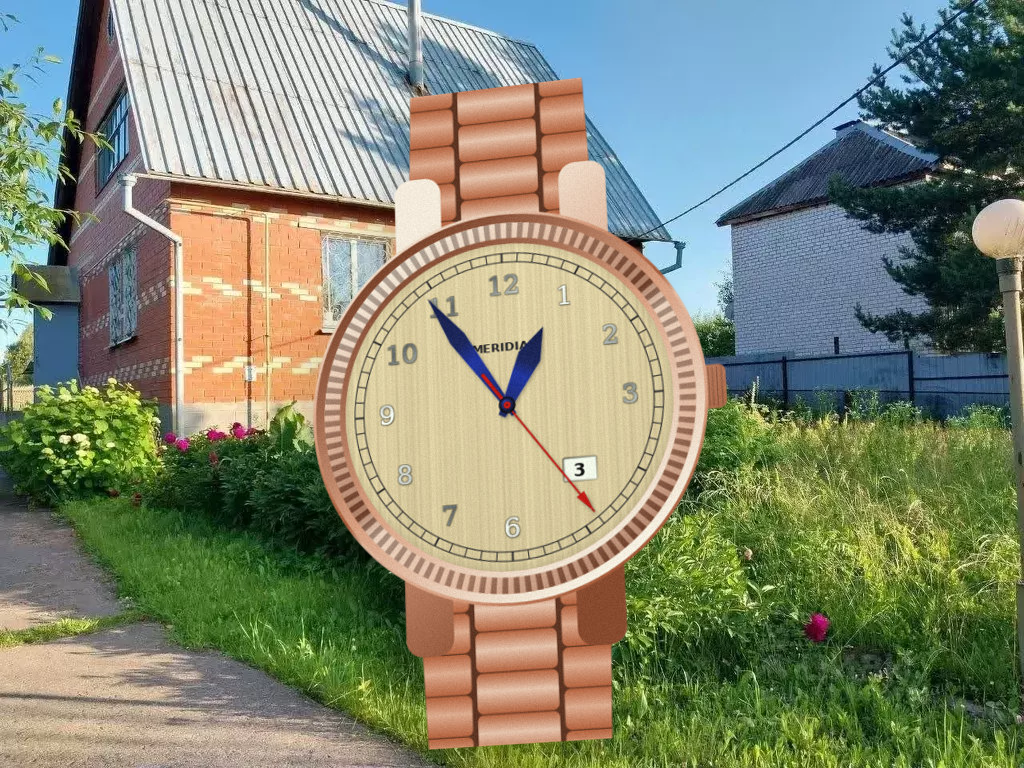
12:54:24
